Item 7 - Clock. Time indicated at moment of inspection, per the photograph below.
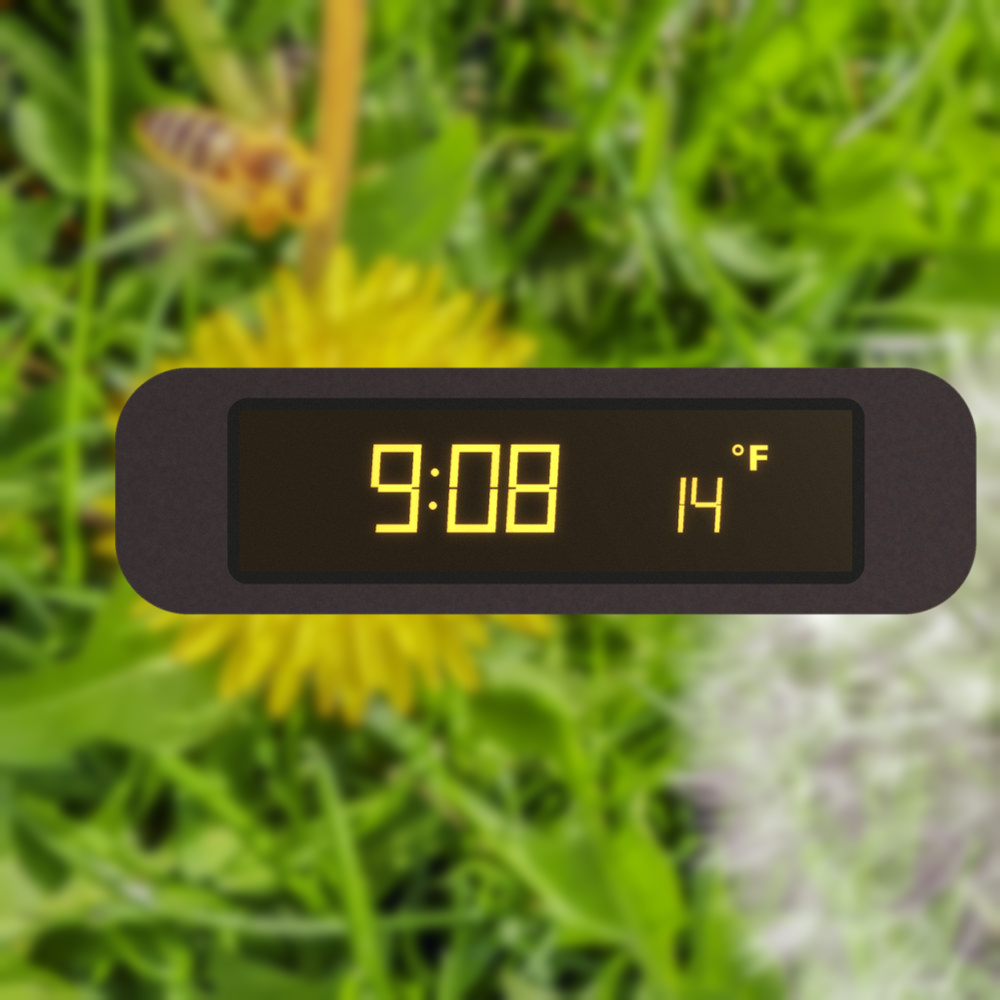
9:08
